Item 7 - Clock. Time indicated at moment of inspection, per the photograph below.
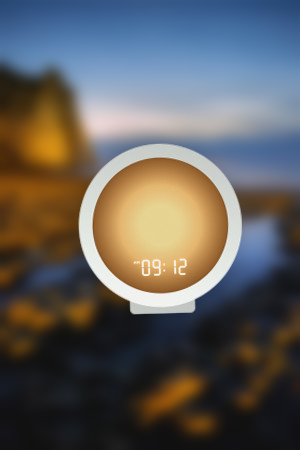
9:12
